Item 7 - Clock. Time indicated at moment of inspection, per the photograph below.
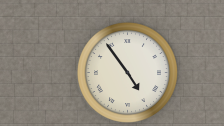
4:54
